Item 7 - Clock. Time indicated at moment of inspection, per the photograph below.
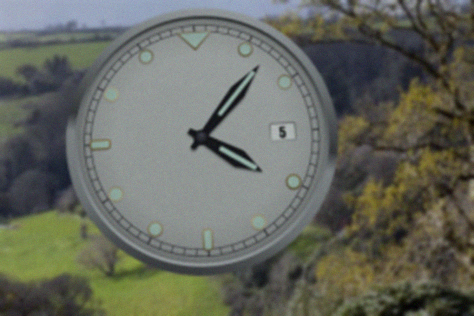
4:07
